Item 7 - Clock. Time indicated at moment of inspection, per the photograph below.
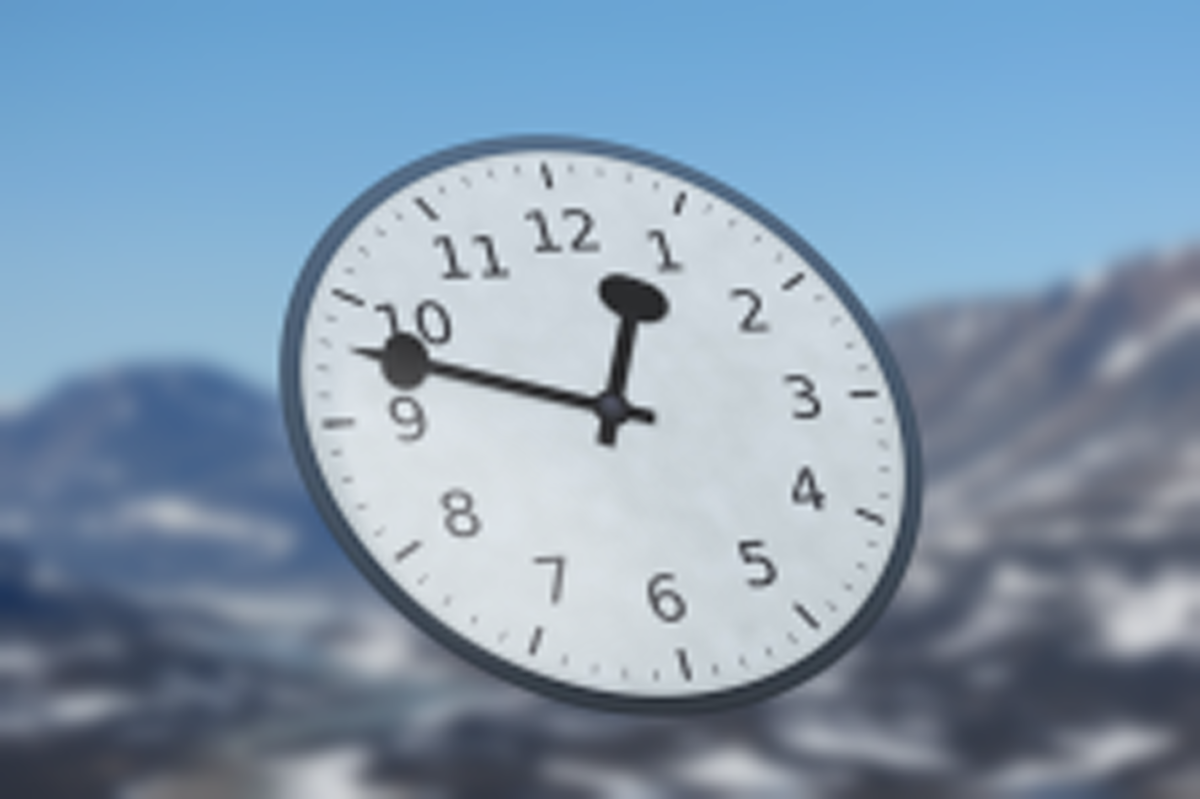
12:48
